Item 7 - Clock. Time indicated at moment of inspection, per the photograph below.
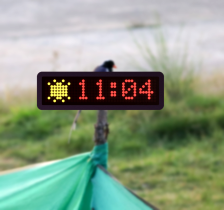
11:04
